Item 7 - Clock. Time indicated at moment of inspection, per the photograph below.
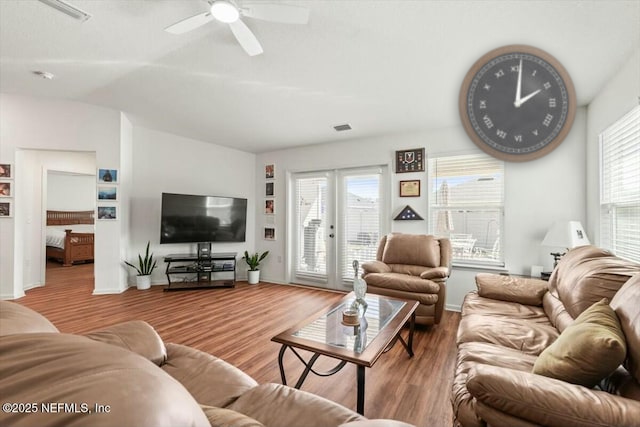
2:01
